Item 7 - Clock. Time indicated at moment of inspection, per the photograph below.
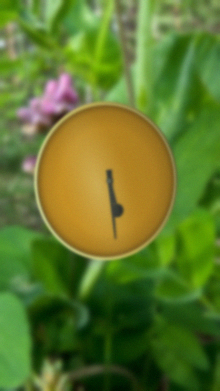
5:29
